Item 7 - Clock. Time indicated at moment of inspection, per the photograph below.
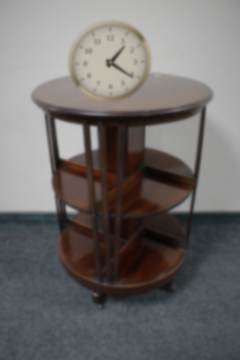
1:21
